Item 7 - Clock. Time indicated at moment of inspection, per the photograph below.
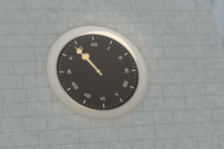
10:54
